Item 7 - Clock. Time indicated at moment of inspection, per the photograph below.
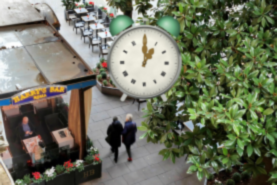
1:00
